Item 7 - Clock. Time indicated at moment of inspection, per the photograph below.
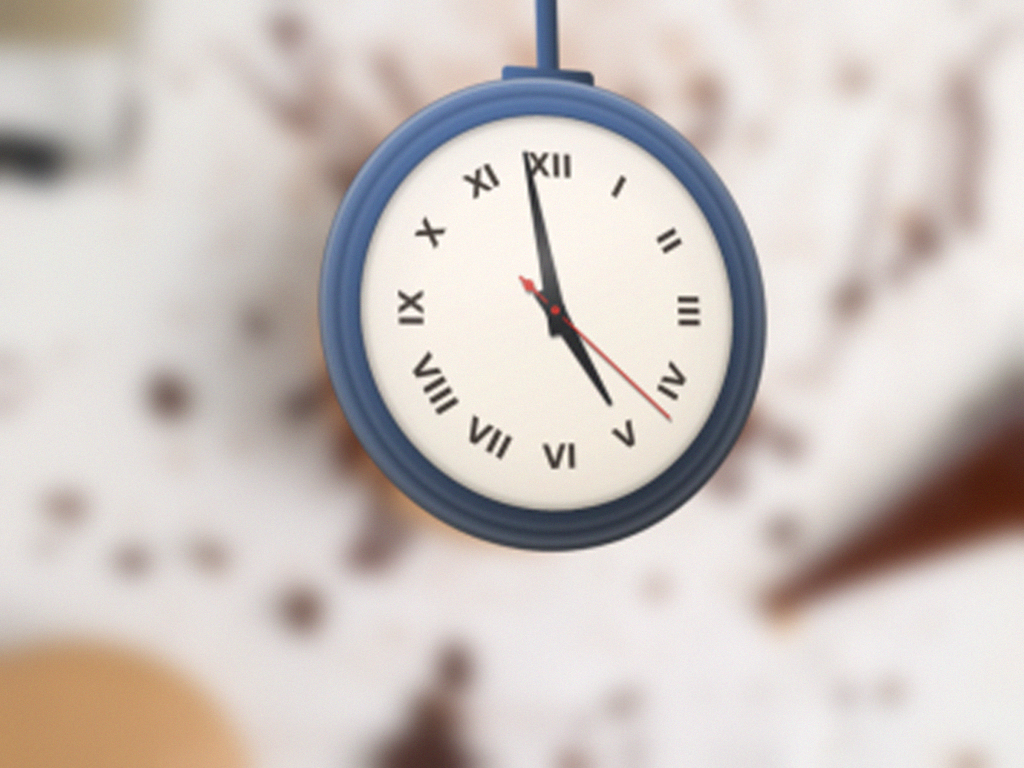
4:58:22
